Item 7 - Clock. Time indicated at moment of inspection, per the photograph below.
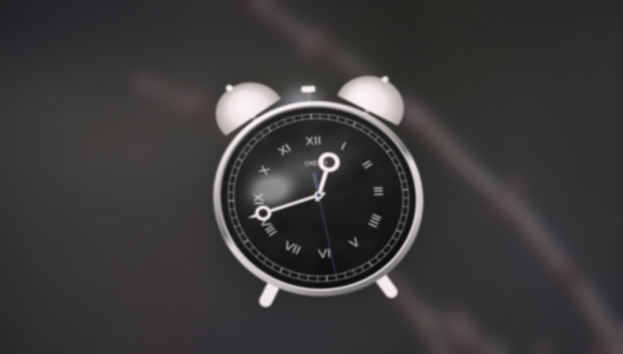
12:42:29
